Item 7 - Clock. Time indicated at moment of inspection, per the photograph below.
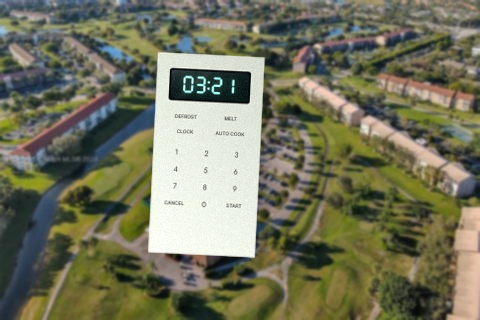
3:21
